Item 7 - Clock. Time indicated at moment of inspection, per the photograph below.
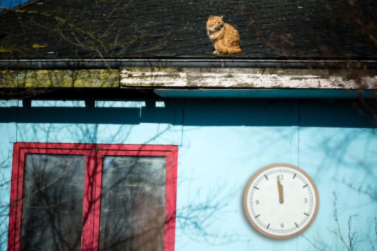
11:59
